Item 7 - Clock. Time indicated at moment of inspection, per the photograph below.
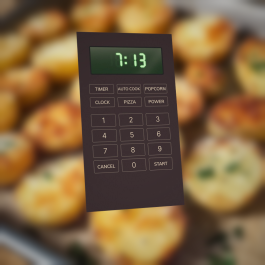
7:13
